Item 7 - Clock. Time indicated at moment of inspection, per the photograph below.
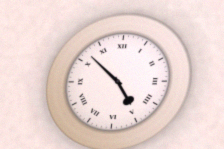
4:52
